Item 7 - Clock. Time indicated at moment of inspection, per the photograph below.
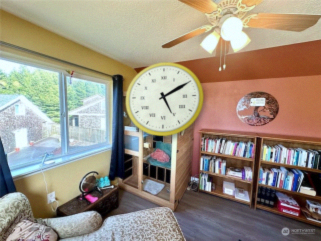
5:10
